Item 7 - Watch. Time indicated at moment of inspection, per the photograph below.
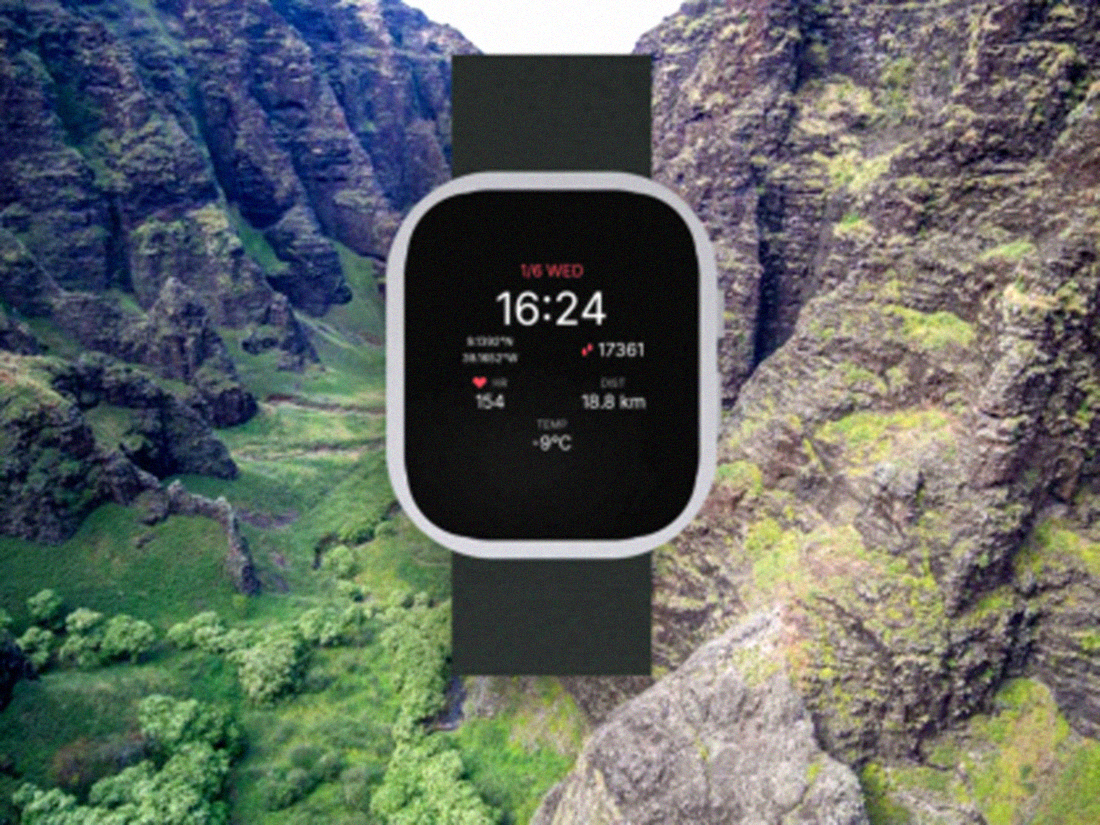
16:24
